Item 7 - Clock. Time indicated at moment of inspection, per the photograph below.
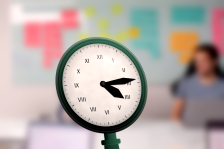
4:14
